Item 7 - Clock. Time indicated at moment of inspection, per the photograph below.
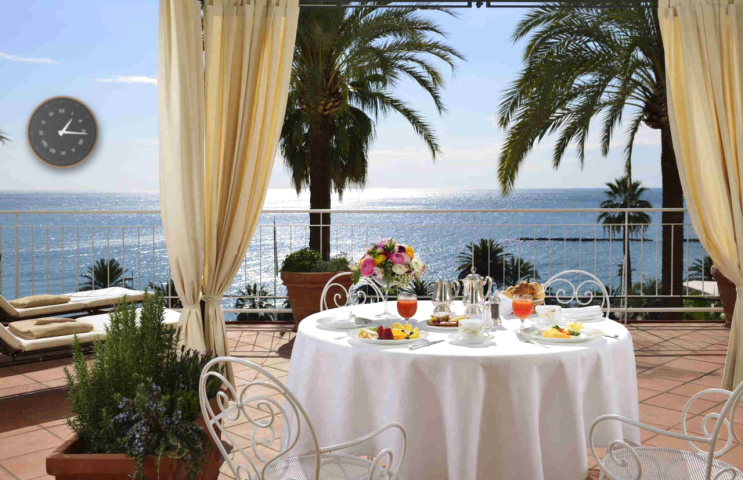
1:16
